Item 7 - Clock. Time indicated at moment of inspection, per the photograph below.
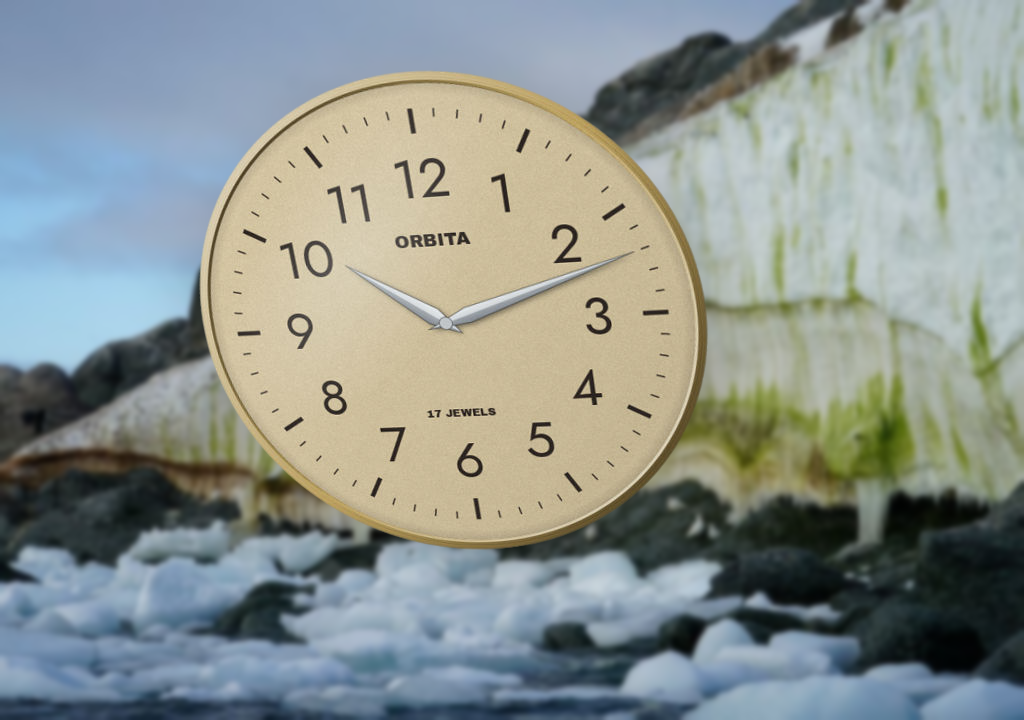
10:12
